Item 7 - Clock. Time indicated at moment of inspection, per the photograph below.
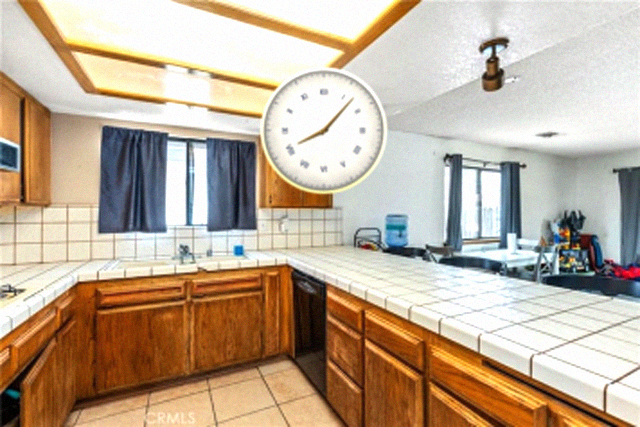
8:07
